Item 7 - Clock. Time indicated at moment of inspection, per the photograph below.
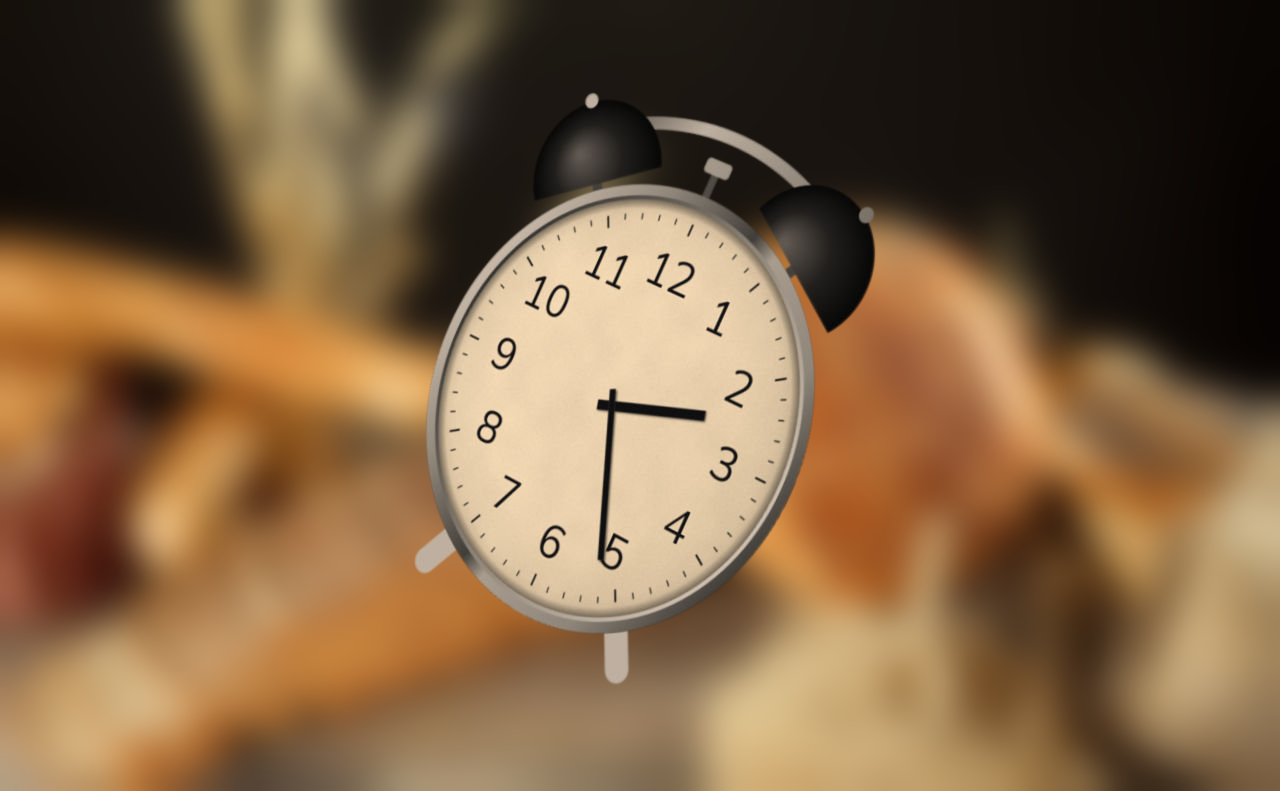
2:26
